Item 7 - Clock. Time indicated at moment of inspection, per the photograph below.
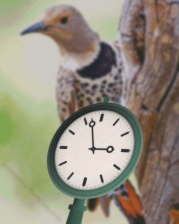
2:57
